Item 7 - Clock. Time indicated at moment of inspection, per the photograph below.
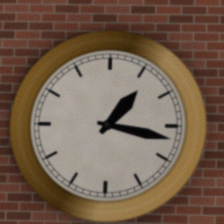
1:17
